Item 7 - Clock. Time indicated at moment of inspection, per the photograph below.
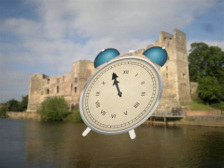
10:55
